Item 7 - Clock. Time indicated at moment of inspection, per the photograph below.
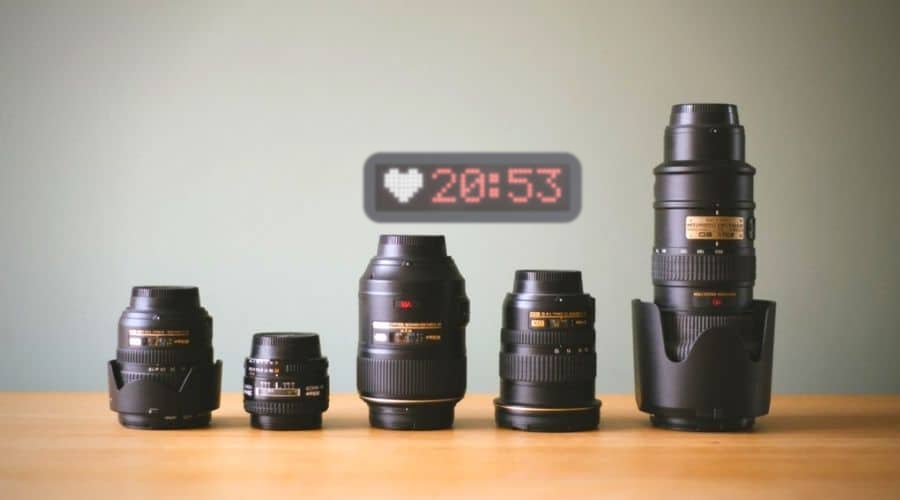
20:53
